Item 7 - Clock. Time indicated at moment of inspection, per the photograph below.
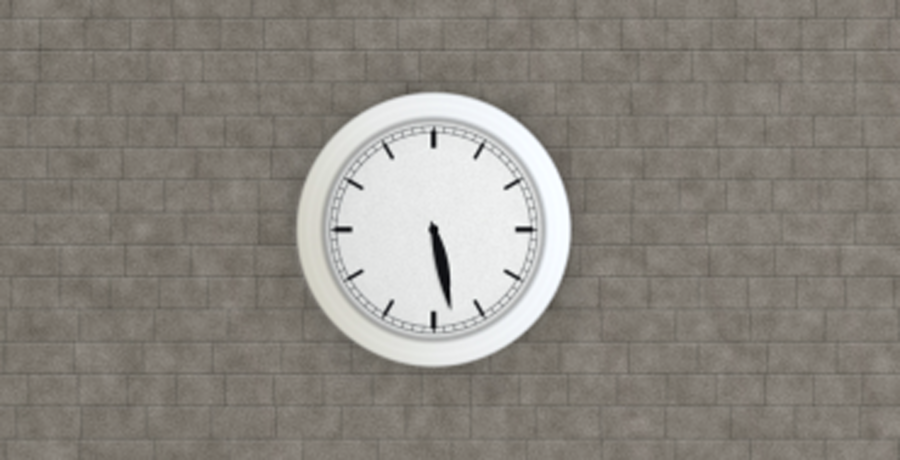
5:28
